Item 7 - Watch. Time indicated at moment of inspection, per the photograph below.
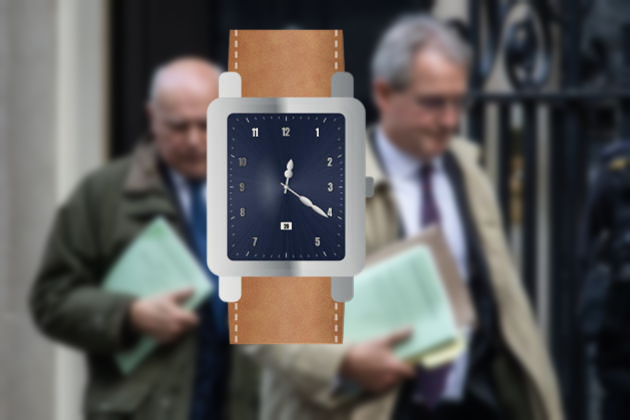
12:21
